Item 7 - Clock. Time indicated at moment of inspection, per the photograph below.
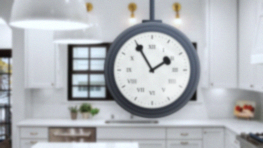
1:55
